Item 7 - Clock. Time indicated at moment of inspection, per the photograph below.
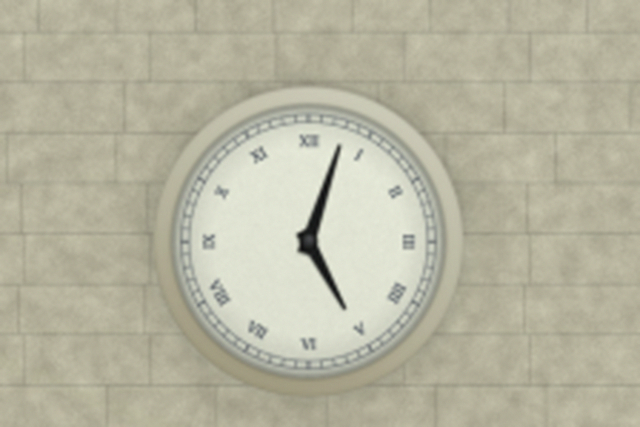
5:03
